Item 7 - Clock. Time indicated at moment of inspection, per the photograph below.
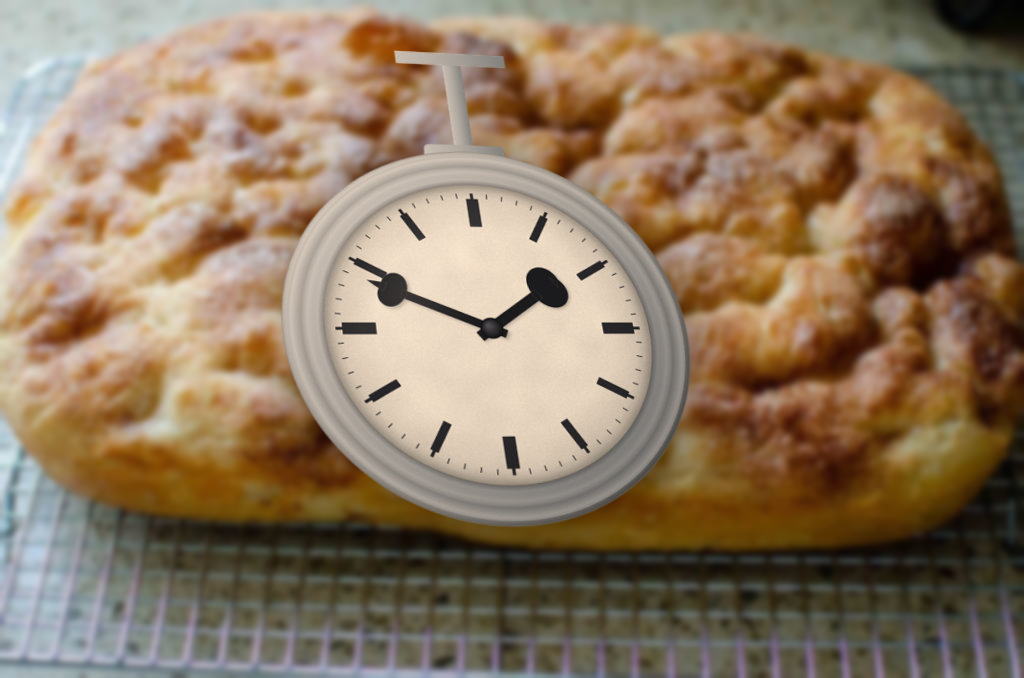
1:49
